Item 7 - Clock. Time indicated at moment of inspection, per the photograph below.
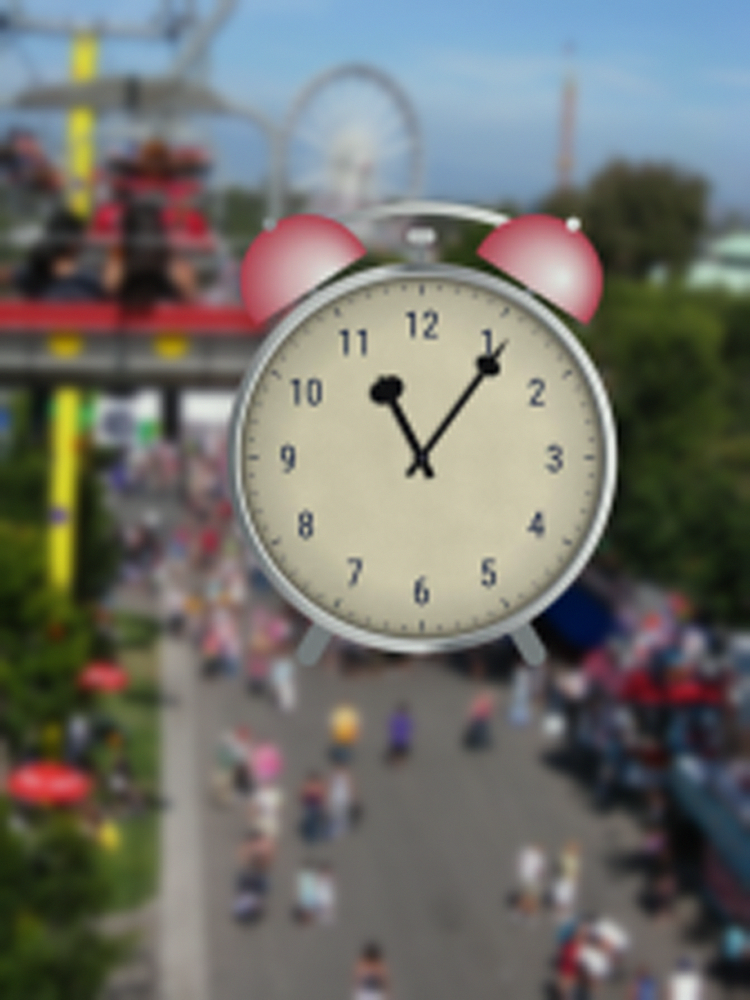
11:06
